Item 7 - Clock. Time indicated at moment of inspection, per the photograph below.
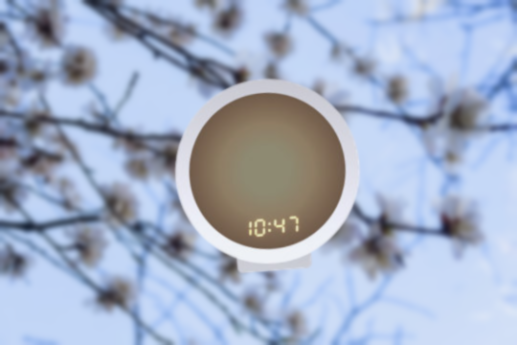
10:47
